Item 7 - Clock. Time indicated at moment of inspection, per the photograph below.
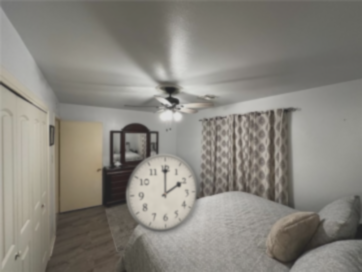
2:00
